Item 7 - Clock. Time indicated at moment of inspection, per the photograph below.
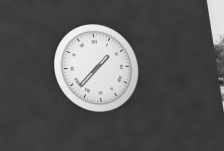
1:38
